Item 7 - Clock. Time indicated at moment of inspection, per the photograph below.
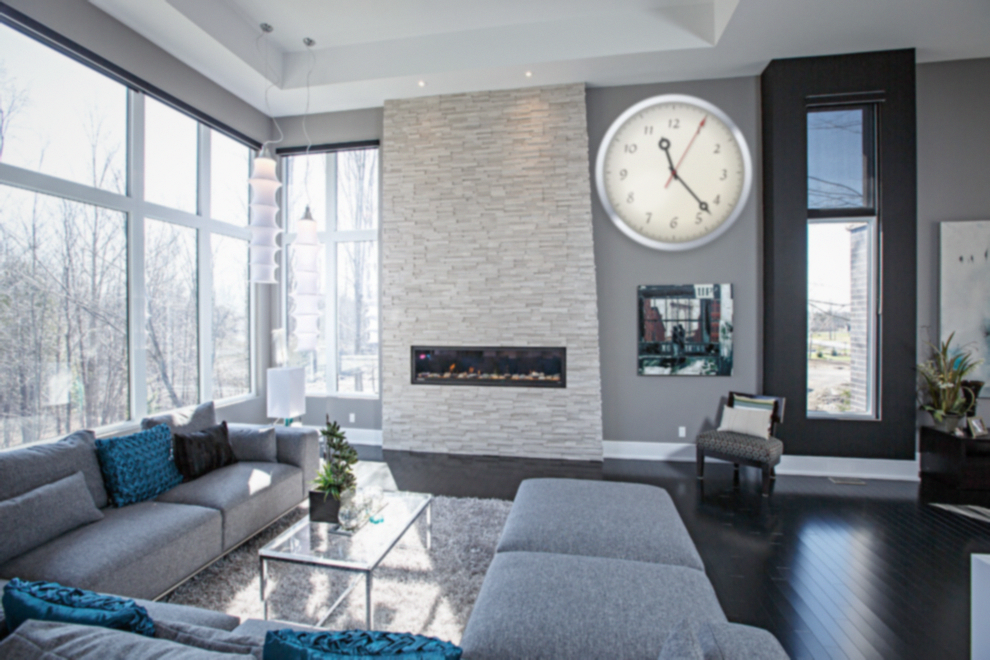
11:23:05
